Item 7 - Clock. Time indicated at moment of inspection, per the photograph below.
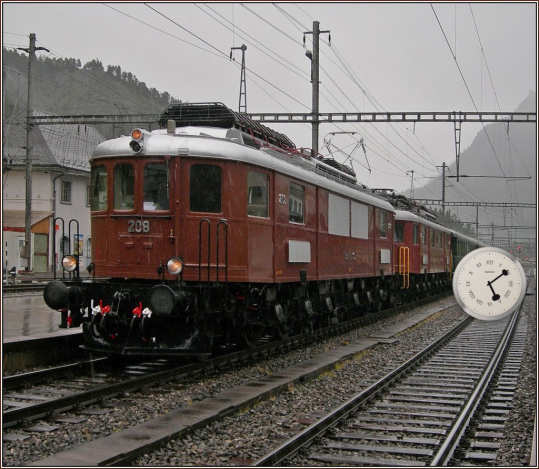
5:09
